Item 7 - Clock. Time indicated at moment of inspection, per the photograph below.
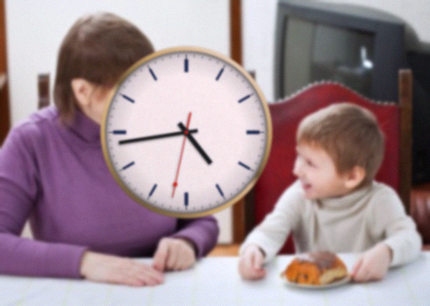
4:43:32
